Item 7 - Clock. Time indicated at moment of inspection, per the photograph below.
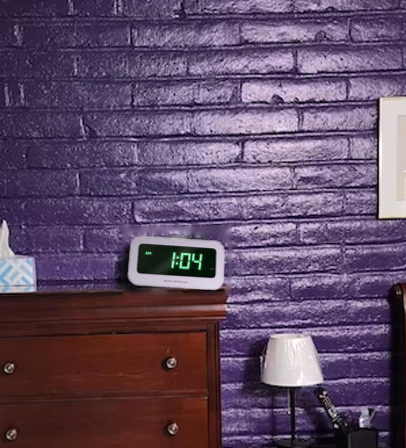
1:04
